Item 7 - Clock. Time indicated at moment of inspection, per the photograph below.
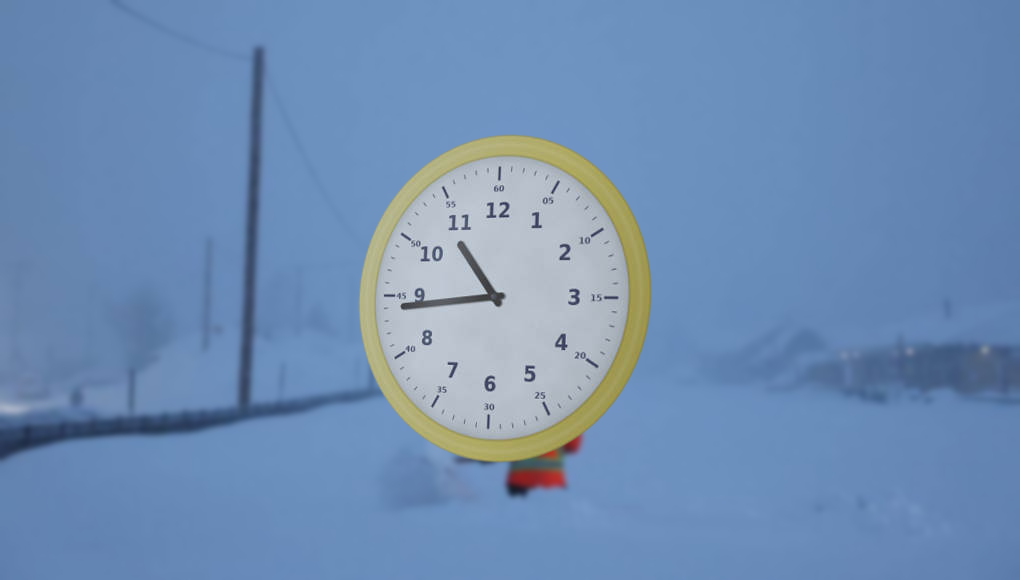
10:44
